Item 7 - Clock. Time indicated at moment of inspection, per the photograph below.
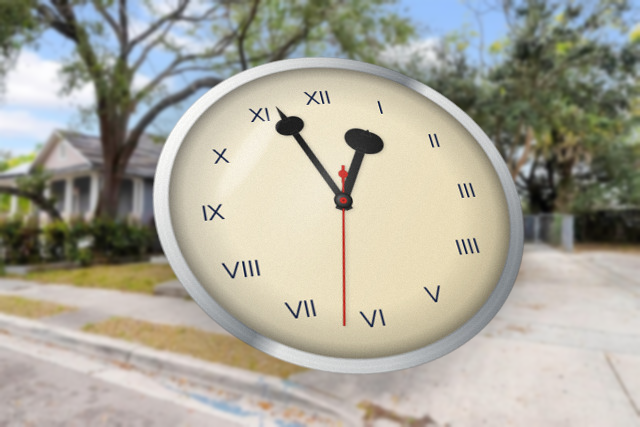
12:56:32
